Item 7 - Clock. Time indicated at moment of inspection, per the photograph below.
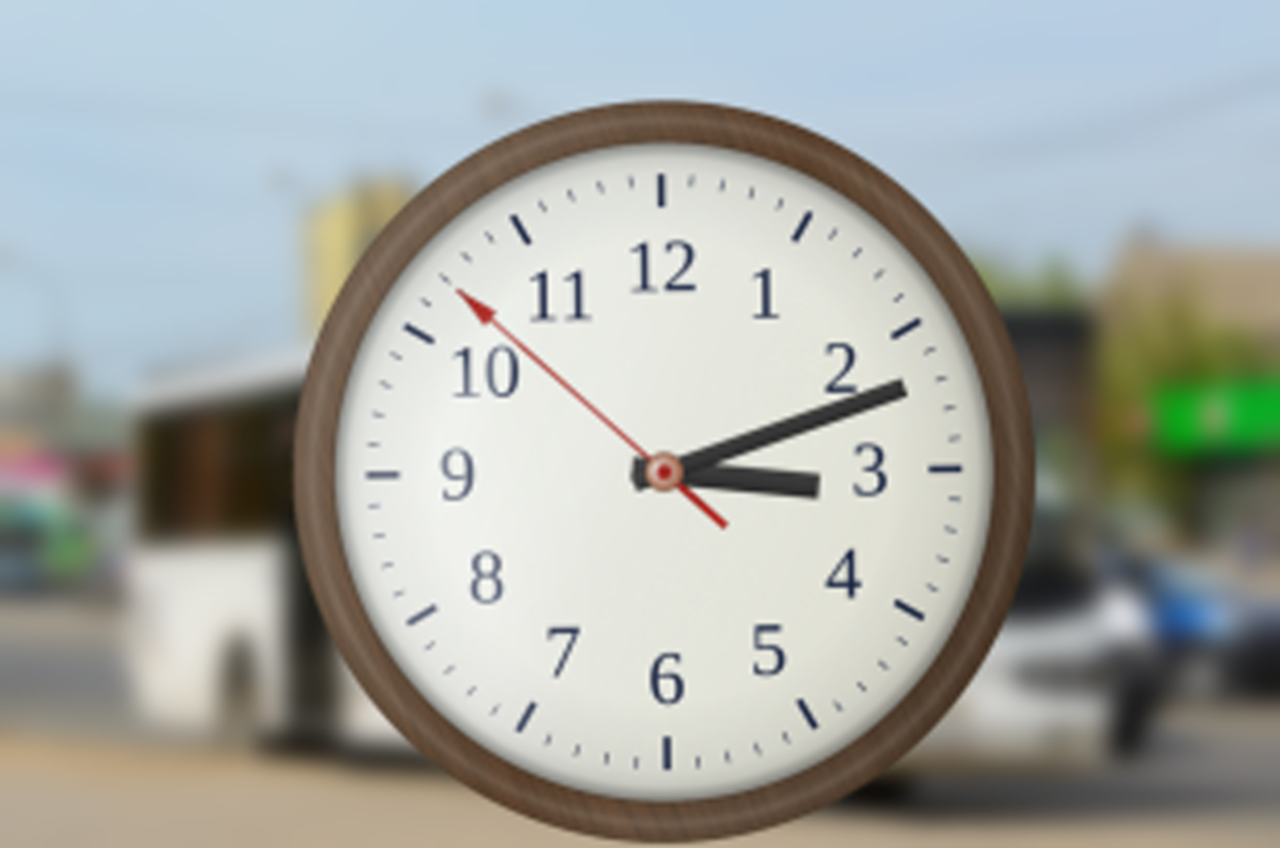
3:11:52
